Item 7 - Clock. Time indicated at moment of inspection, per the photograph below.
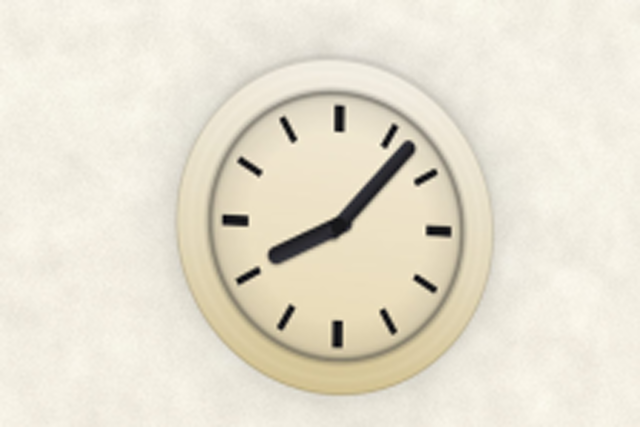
8:07
